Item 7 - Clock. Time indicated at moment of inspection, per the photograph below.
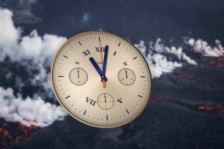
11:02
